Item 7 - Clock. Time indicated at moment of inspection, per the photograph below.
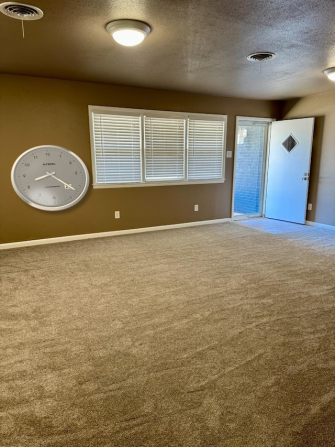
8:22
